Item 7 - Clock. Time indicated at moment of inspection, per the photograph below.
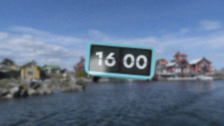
16:00
